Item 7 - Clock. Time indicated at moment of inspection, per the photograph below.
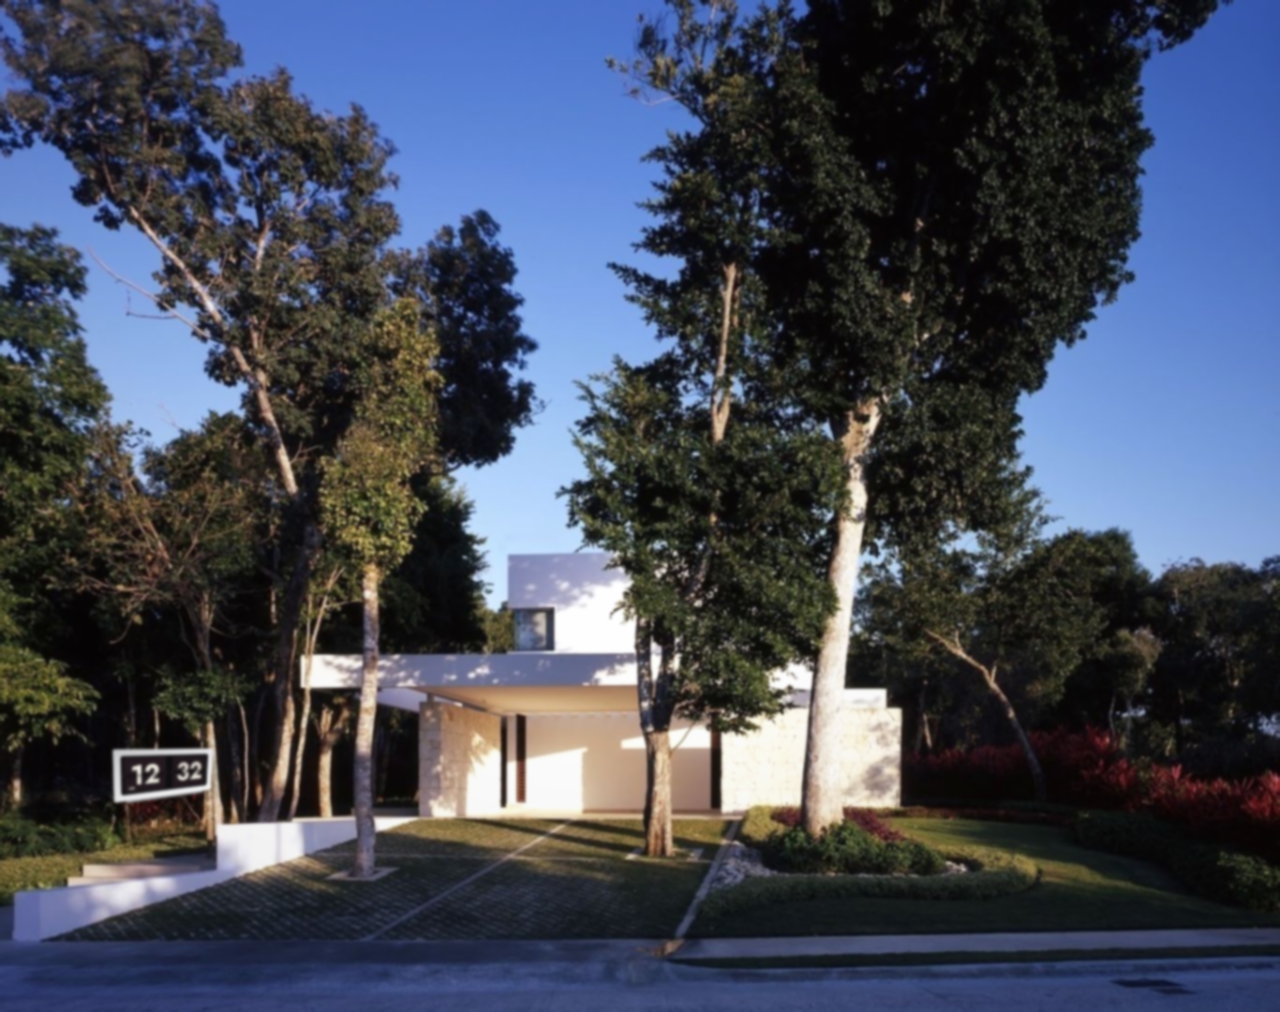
12:32
